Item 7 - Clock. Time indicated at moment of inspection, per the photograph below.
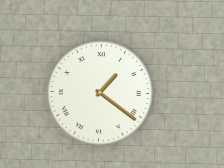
1:21
